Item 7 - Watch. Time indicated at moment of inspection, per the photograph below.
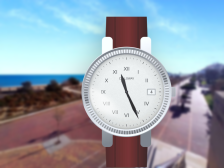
11:26
